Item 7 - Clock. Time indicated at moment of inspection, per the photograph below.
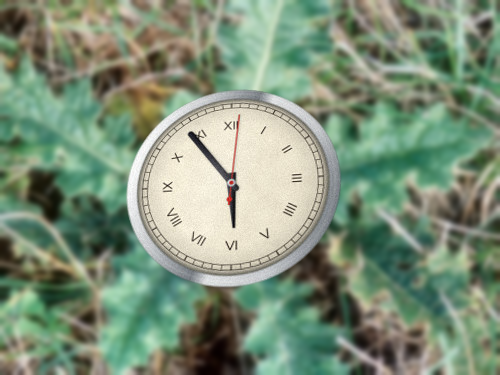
5:54:01
